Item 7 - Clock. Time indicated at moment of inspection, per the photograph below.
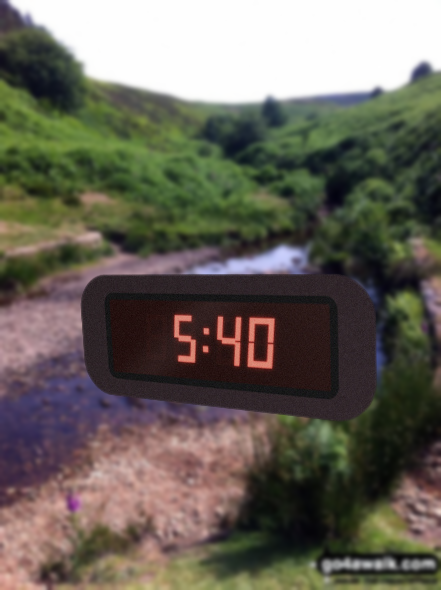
5:40
